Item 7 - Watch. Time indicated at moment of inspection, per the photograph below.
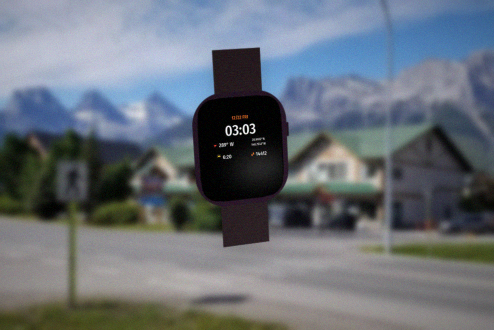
3:03
